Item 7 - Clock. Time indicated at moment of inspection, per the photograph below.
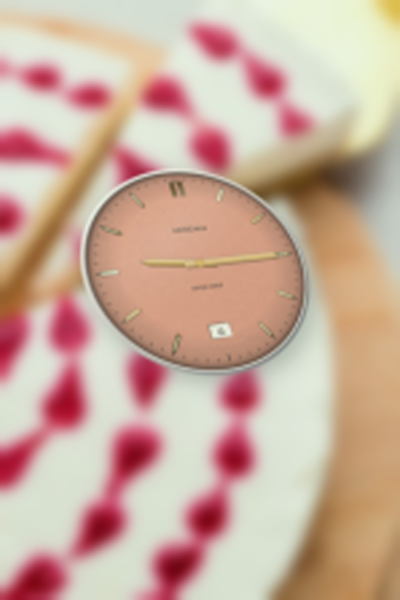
9:15
